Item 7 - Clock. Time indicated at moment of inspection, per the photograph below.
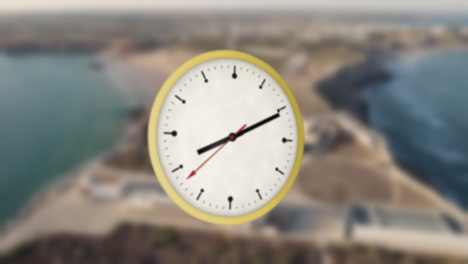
8:10:38
